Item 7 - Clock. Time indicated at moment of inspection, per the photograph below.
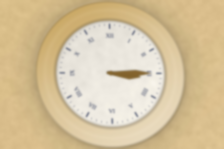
3:15
